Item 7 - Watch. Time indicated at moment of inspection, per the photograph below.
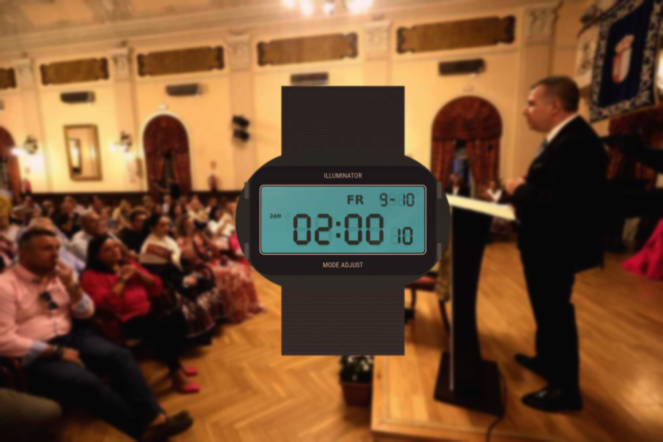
2:00:10
